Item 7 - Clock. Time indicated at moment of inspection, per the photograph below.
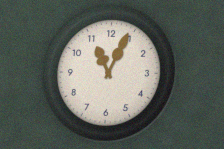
11:04
